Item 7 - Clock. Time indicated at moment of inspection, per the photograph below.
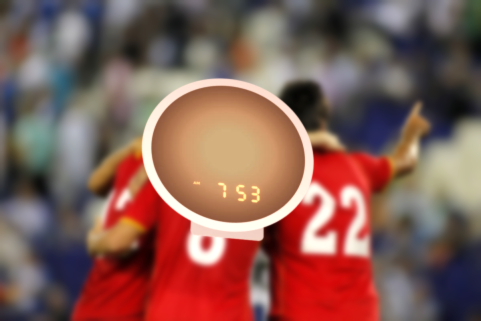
7:53
